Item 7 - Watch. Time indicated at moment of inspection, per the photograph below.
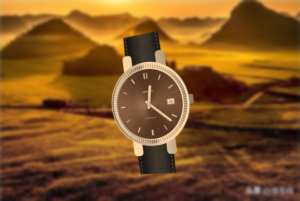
12:22
